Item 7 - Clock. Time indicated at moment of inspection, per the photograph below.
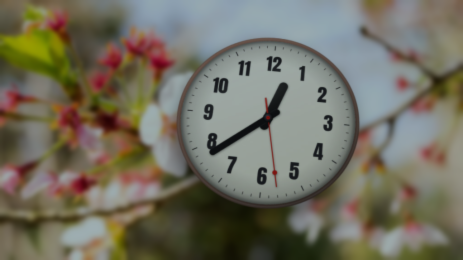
12:38:28
